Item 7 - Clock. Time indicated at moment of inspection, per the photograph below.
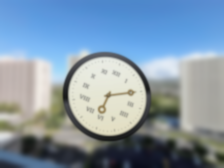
6:10
